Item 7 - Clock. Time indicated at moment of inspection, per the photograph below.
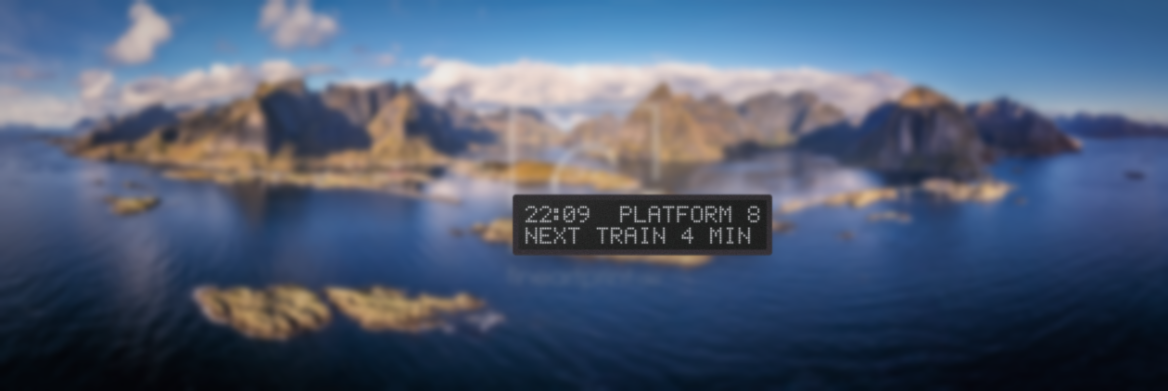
22:09
